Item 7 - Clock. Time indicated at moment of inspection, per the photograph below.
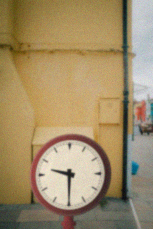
9:30
